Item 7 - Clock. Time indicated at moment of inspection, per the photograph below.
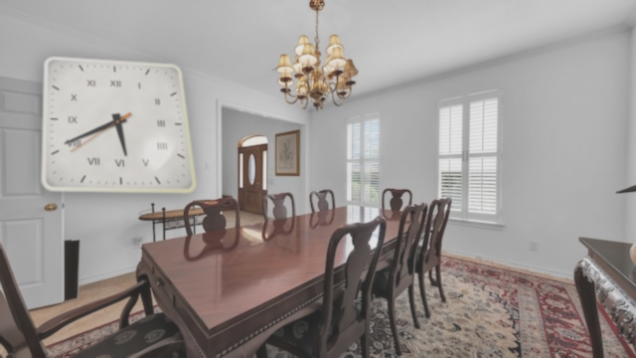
5:40:39
